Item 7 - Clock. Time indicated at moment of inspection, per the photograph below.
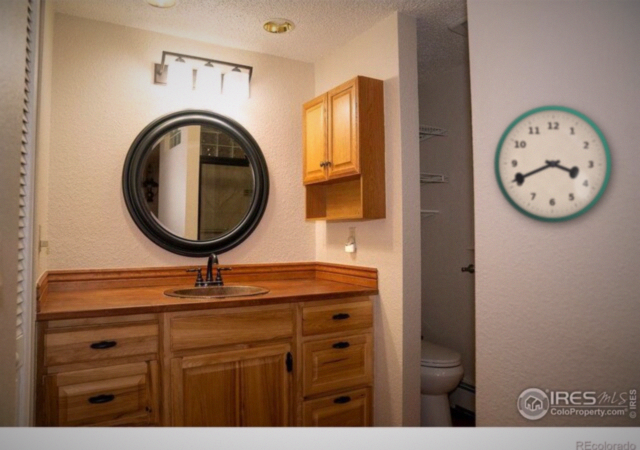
3:41
